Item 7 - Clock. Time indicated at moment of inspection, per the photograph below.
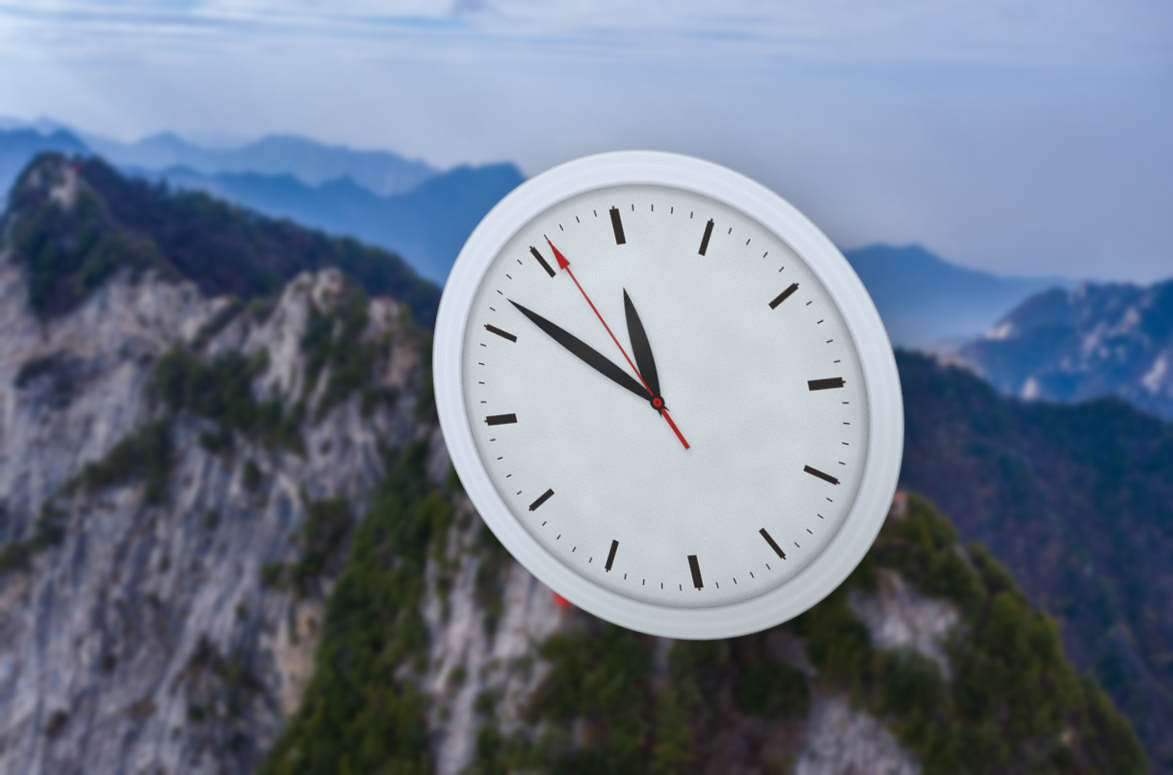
11:51:56
